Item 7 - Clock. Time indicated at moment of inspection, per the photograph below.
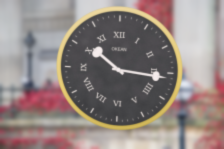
10:16
